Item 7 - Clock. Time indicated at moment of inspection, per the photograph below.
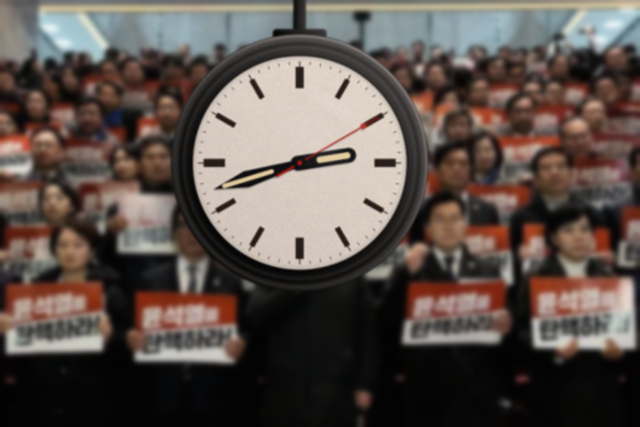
2:42:10
